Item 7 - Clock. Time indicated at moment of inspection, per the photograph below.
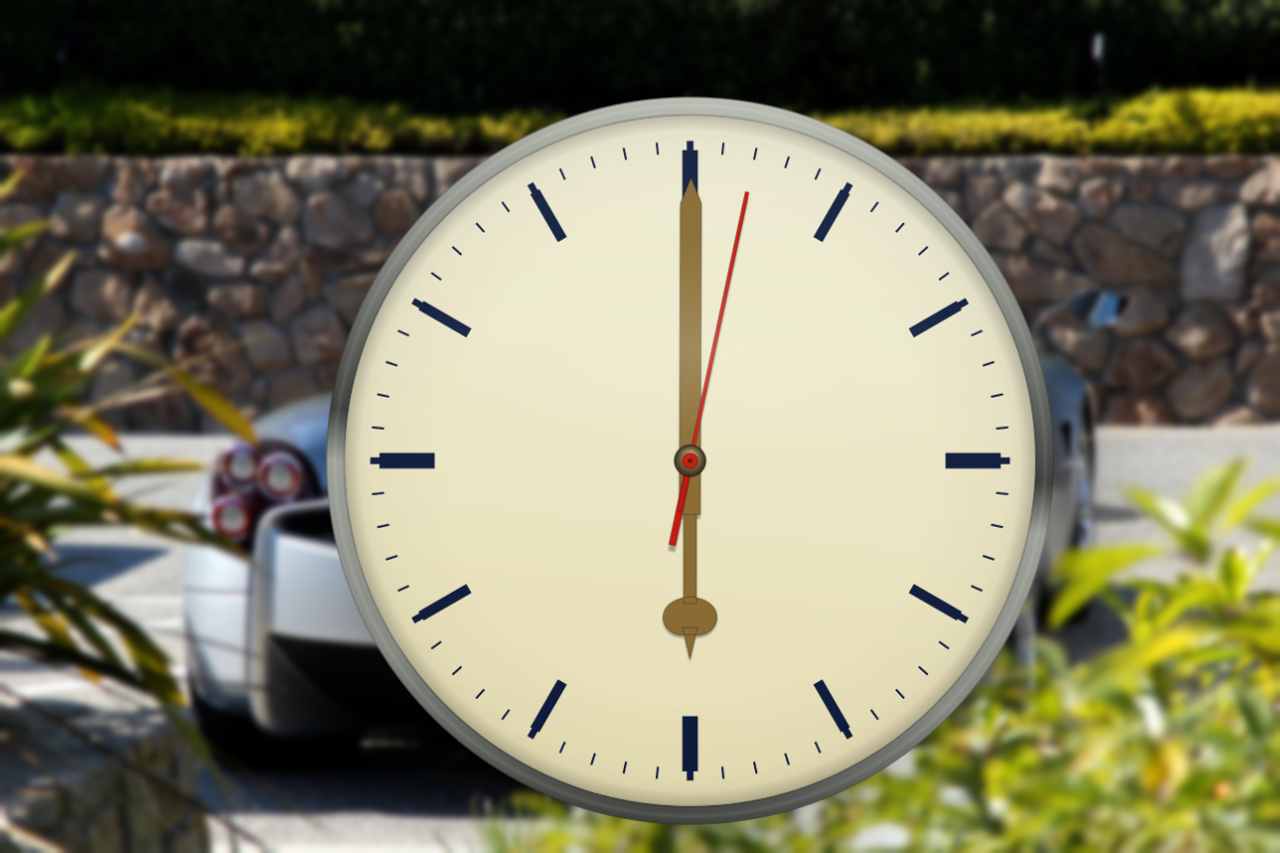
6:00:02
